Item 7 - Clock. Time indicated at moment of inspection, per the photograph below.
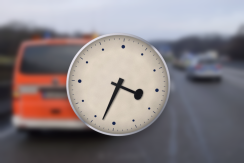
3:33
